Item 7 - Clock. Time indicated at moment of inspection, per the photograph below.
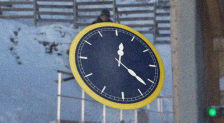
12:22
